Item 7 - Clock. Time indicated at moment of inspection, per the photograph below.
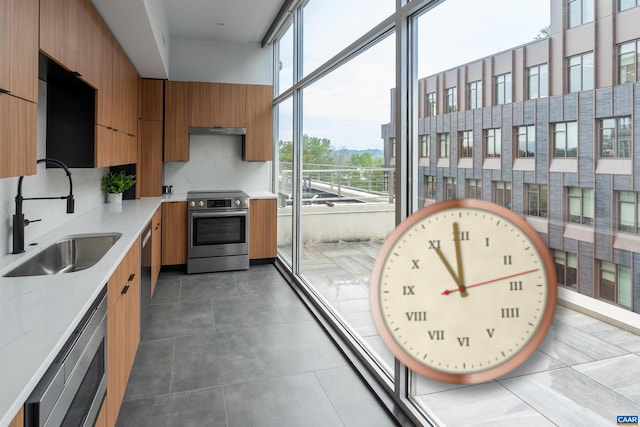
10:59:13
